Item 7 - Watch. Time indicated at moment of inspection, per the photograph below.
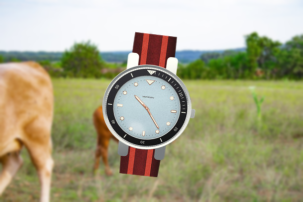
10:24
